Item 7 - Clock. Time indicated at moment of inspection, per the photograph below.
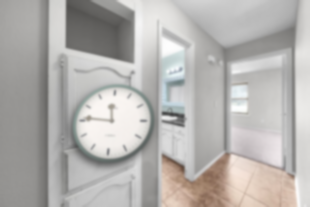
11:46
